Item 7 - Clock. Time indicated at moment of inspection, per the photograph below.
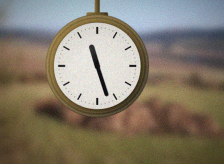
11:27
